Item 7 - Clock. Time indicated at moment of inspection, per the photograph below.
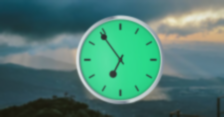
6:54
